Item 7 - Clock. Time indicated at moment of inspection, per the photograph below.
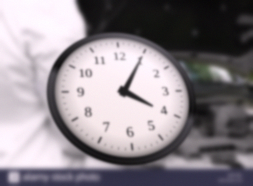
4:05
